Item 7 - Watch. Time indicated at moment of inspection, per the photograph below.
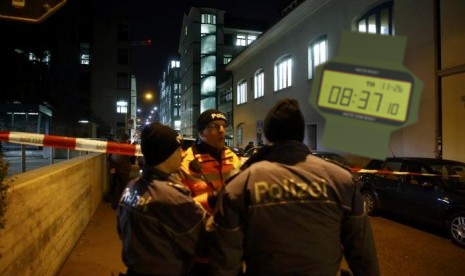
8:37:10
